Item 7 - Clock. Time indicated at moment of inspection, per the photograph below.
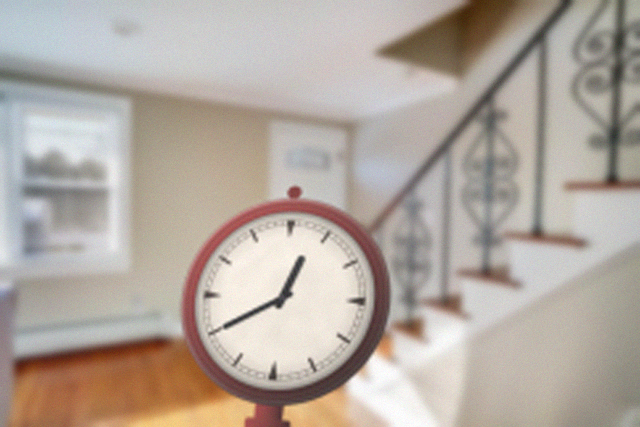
12:40
